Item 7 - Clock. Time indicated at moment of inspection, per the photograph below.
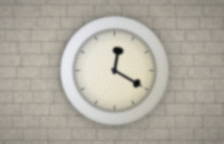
12:20
